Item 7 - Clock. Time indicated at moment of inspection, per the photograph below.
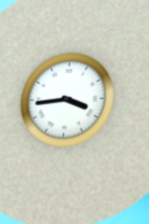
3:44
